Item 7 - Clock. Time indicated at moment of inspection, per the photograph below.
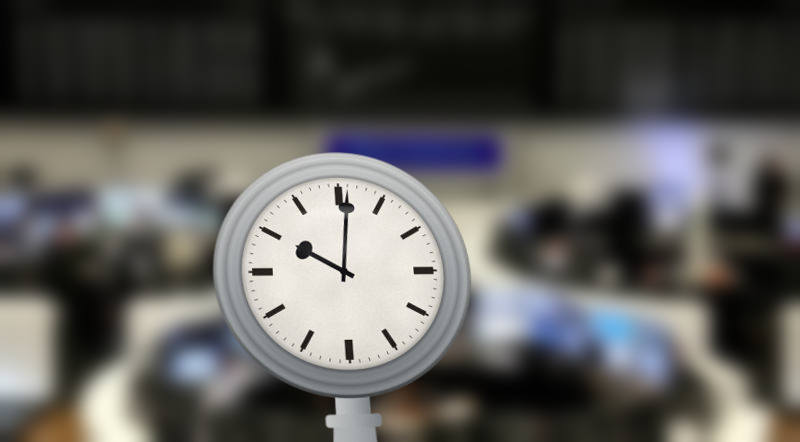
10:01
